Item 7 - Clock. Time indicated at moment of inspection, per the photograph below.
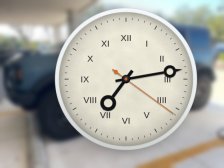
7:13:21
